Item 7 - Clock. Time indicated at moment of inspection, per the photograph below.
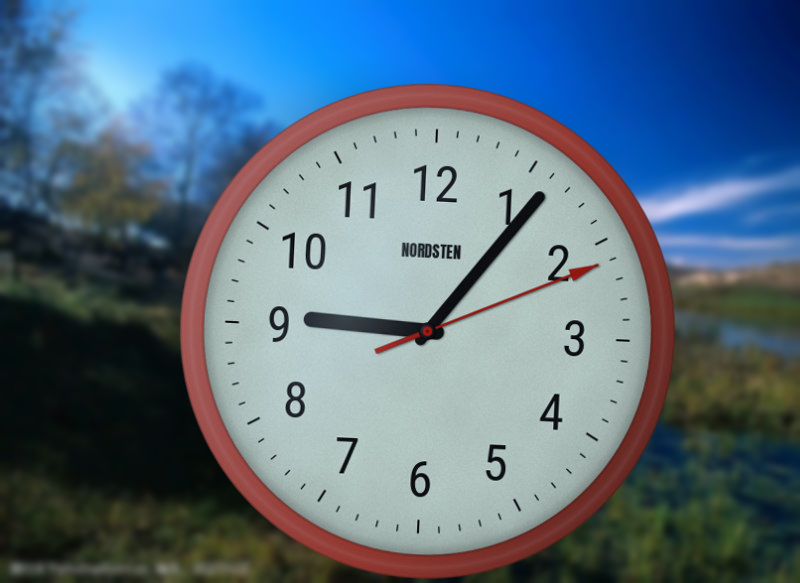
9:06:11
